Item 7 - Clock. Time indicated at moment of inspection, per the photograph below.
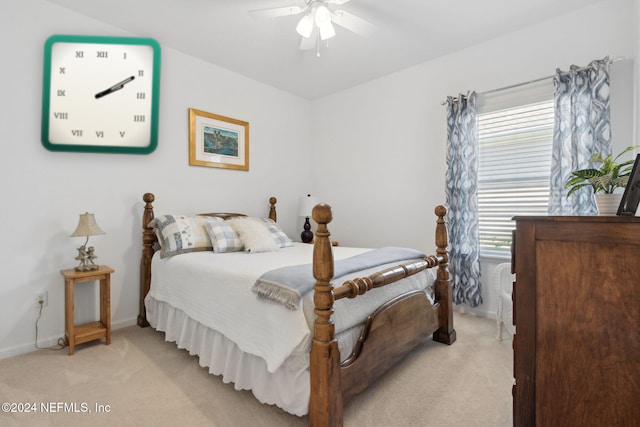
2:10
